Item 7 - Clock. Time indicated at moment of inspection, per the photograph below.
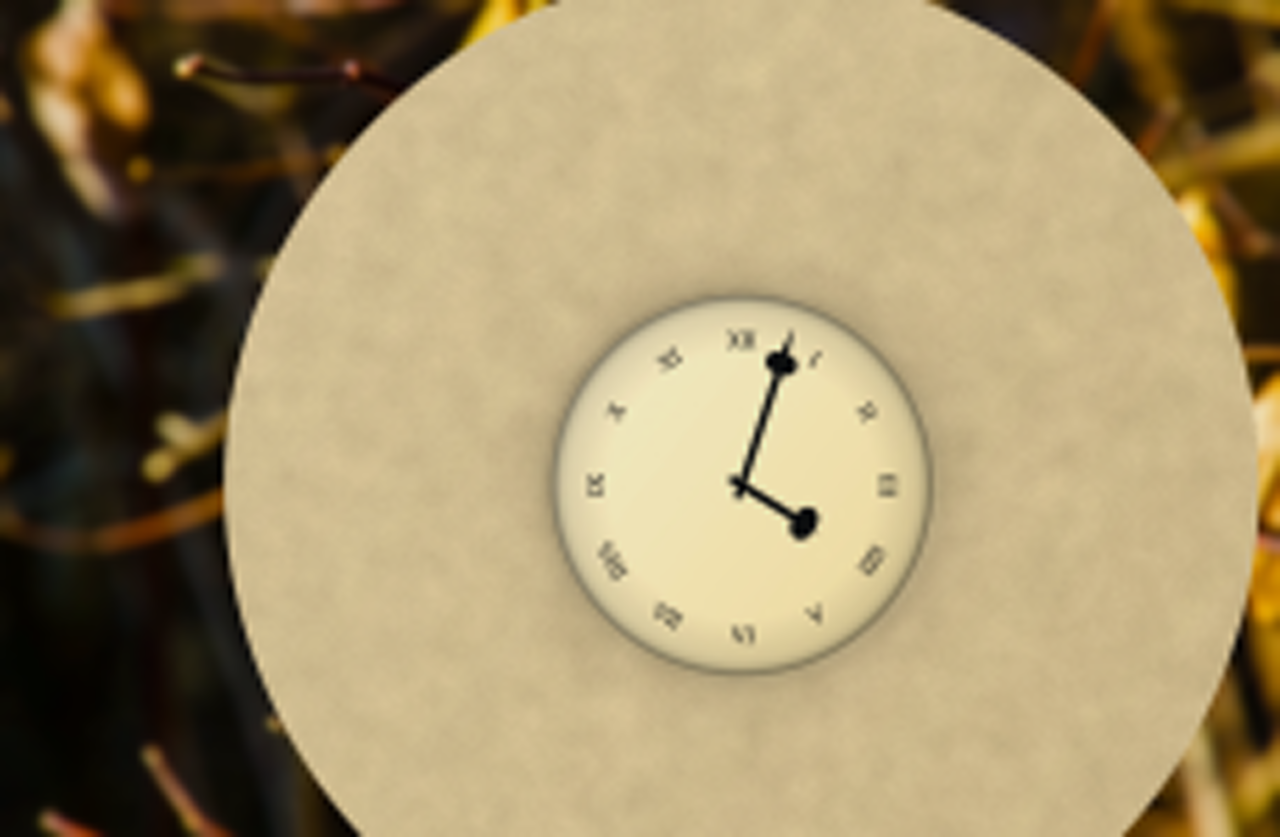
4:03
